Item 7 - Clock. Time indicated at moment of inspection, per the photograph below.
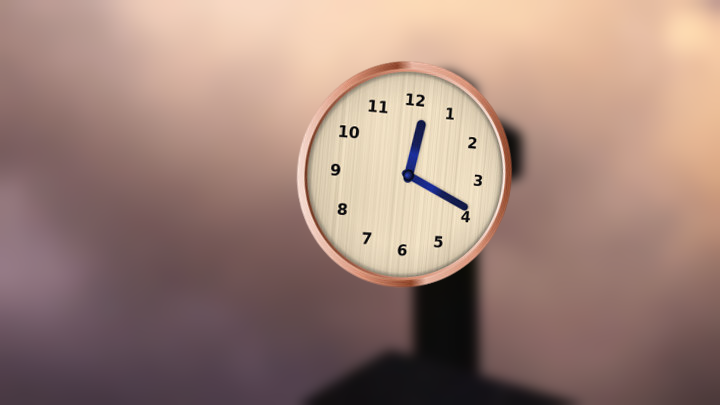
12:19
